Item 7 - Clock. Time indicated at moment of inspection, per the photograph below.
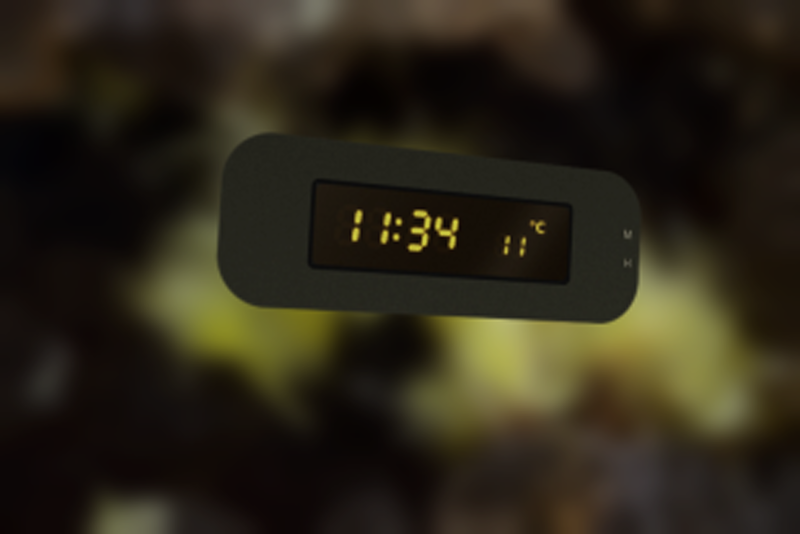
11:34
